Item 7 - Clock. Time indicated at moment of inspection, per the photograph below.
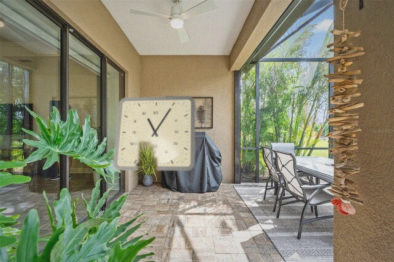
11:05
